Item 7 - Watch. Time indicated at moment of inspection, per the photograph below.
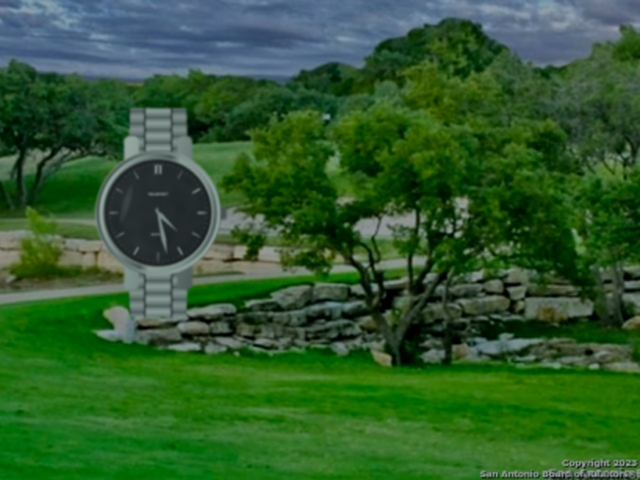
4:28
